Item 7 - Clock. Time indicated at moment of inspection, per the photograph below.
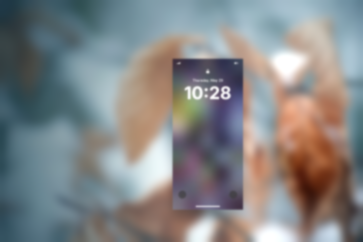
10:28
